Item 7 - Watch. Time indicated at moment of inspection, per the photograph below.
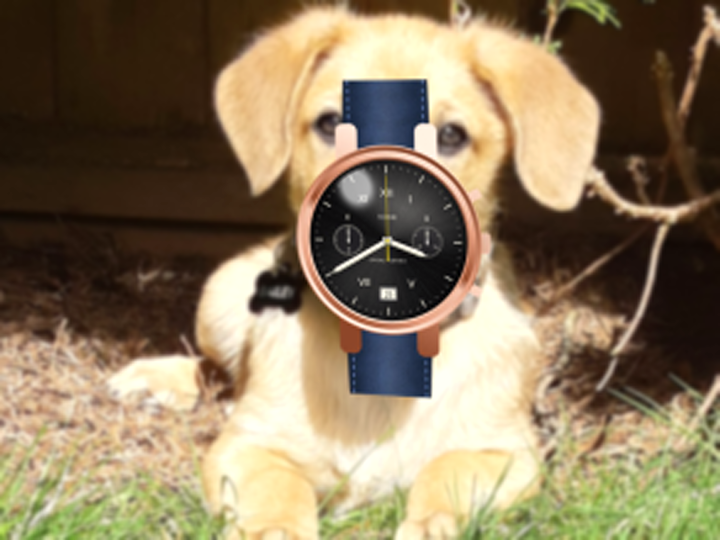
3:40
